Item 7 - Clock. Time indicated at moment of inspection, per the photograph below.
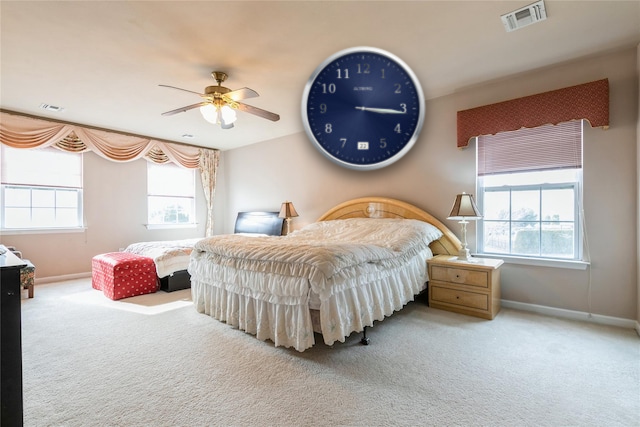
3:16
